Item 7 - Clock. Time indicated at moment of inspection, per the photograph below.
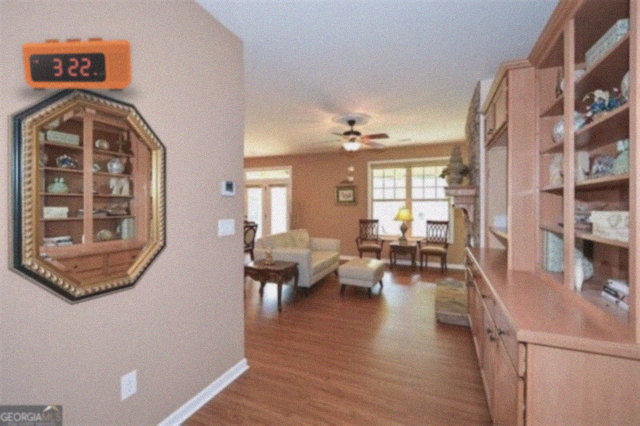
3:22
